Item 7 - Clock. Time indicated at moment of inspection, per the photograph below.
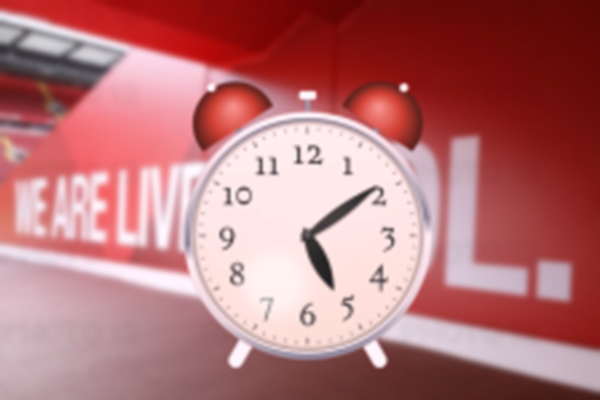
5:09
